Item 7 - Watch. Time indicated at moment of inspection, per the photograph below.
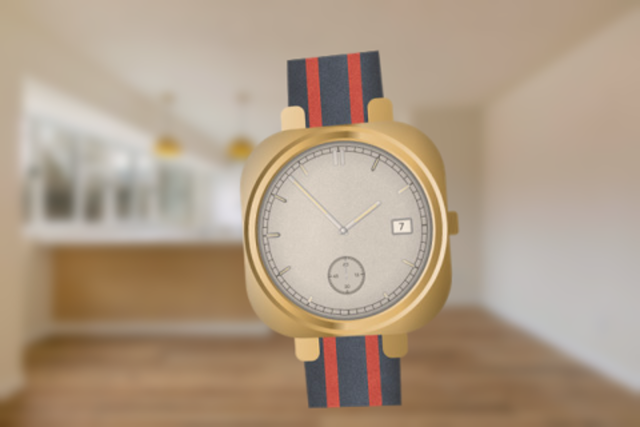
1:53
